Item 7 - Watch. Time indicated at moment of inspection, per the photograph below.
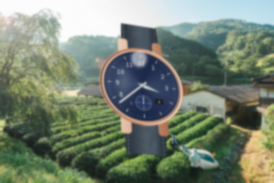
3:38
